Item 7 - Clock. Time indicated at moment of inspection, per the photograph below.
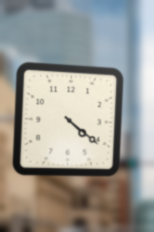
4:21
